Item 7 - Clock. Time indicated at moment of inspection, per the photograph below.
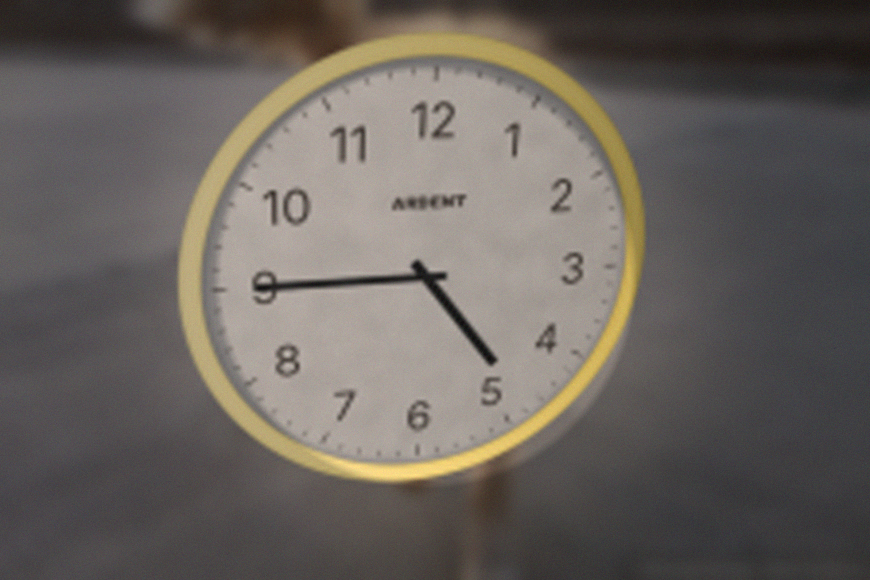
4:45
